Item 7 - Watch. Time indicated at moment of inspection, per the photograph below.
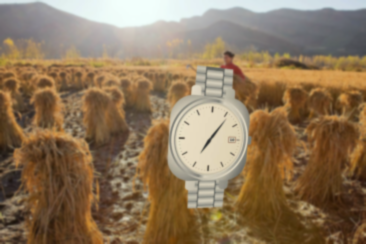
7:06
